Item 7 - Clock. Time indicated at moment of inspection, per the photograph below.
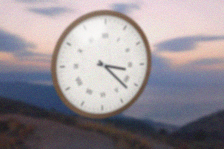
3:22
